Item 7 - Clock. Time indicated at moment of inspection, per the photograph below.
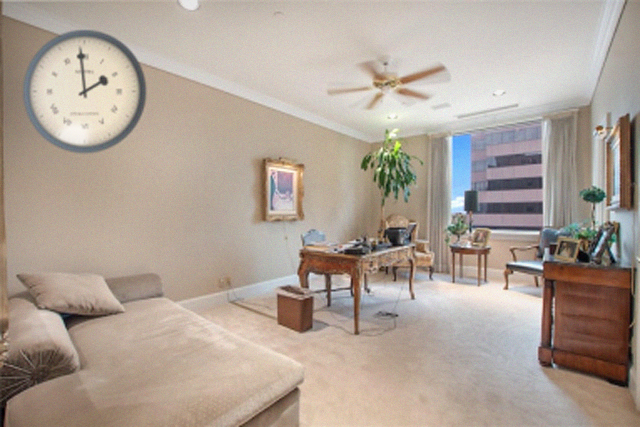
1:59
